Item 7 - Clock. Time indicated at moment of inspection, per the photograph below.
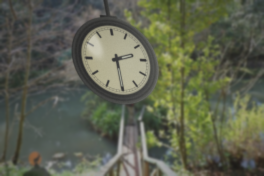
2:30
